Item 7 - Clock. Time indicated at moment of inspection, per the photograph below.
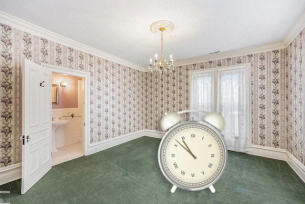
10:52
